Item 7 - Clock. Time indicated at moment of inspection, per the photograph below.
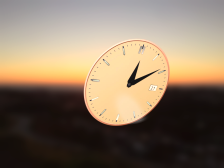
12:09
